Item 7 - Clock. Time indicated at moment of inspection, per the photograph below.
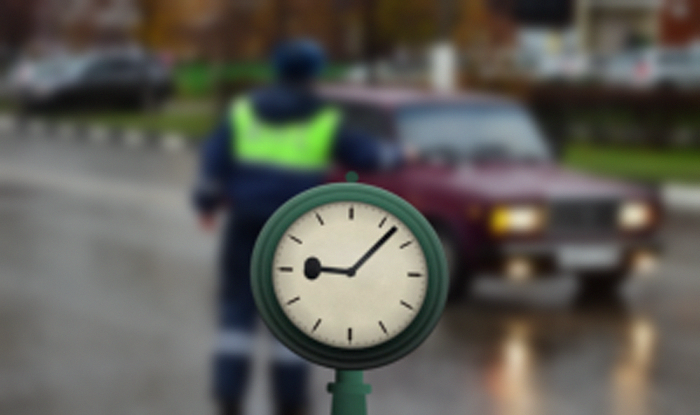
9:07
